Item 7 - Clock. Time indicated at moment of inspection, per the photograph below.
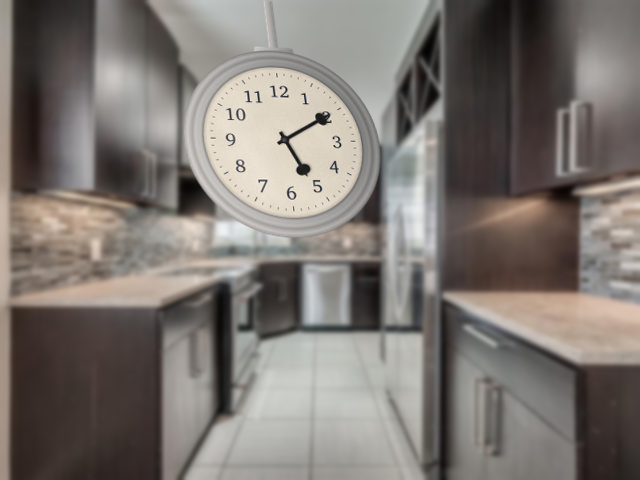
5:10
